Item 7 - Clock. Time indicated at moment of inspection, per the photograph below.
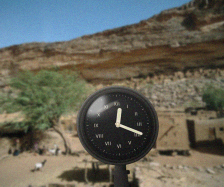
12:19
